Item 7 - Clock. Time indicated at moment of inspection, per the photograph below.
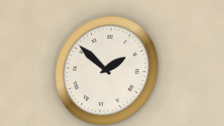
1:51
